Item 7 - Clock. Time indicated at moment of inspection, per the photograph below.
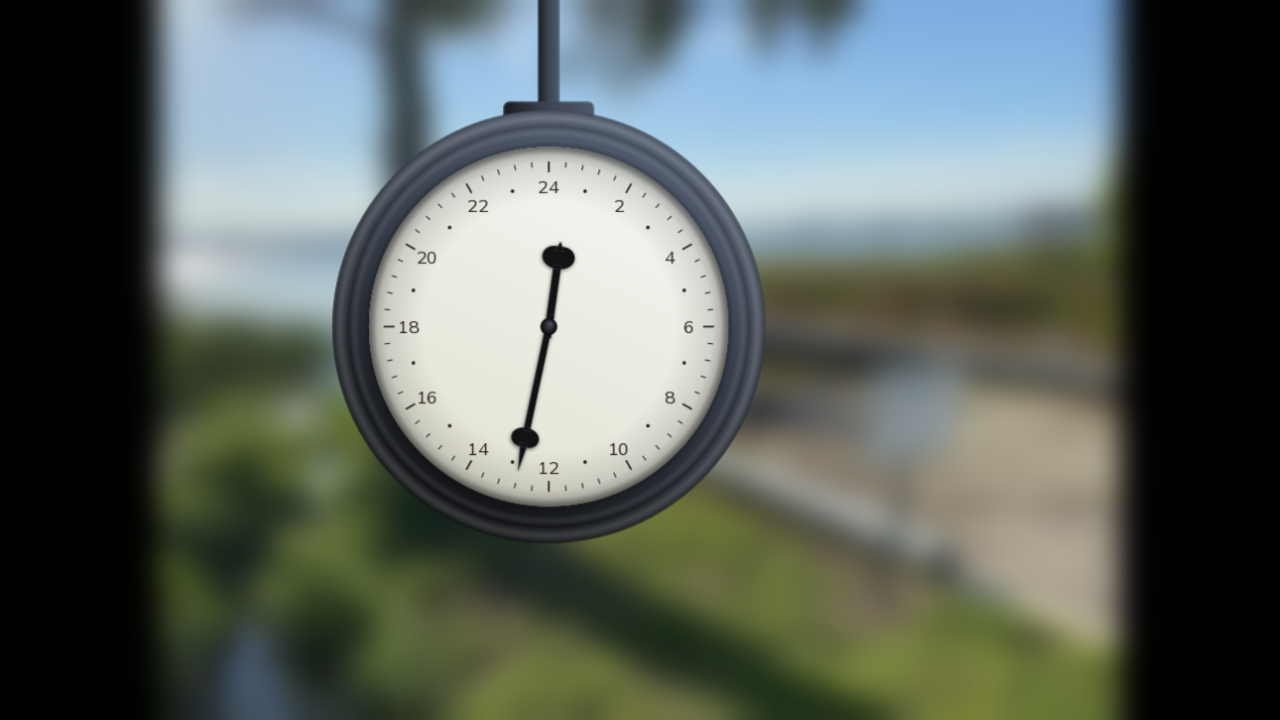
0:32
